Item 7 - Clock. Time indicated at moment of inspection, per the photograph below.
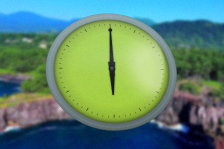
6:00
